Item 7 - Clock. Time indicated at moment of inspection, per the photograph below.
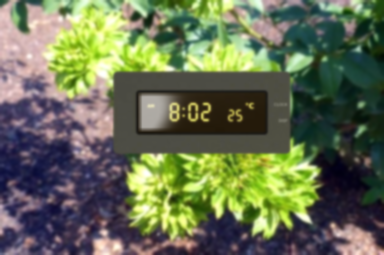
8:02
